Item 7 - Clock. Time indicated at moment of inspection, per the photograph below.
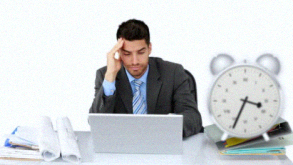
3:34
